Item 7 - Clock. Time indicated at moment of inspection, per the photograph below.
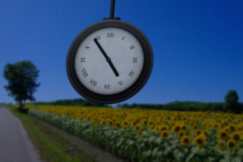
4:54
